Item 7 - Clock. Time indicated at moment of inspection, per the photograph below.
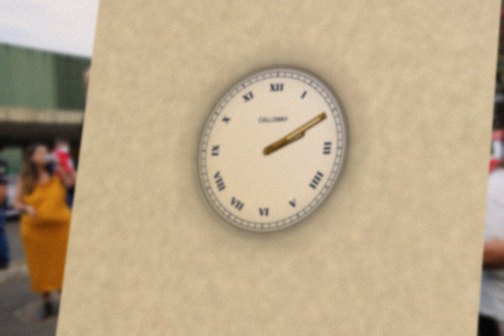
2:10
